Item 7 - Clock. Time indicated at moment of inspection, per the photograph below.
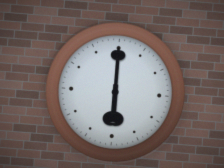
6:00
